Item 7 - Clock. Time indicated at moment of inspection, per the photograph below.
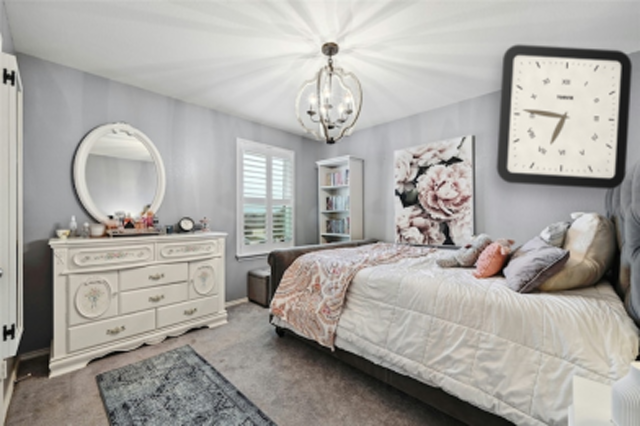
6:46
